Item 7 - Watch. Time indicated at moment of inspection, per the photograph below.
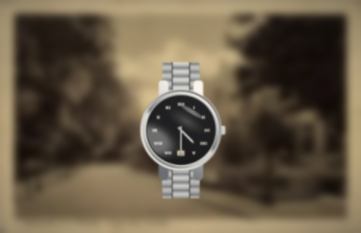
4:30
